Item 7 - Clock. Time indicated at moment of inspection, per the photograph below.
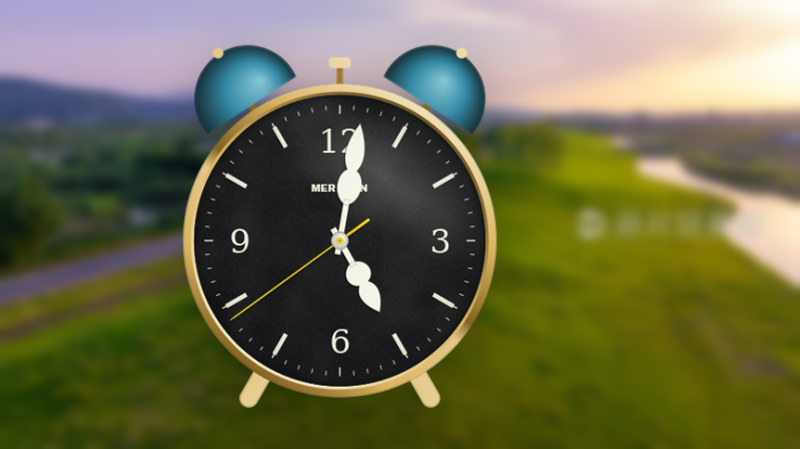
5:01:39
